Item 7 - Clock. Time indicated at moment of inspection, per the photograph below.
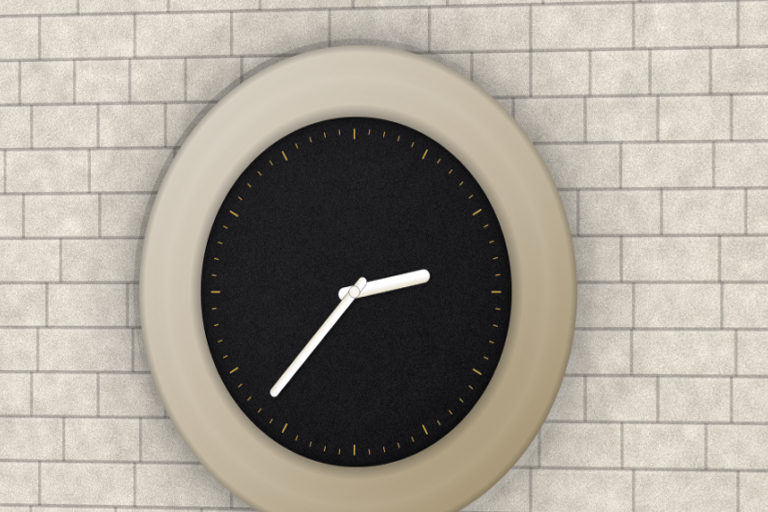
2:37
